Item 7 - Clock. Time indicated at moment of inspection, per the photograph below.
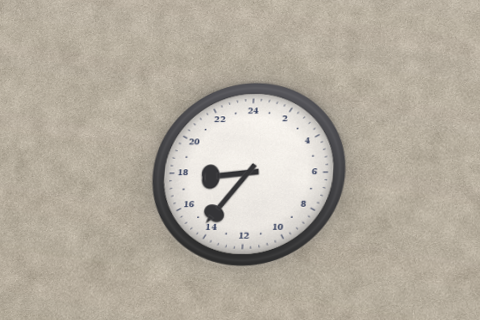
17:36
